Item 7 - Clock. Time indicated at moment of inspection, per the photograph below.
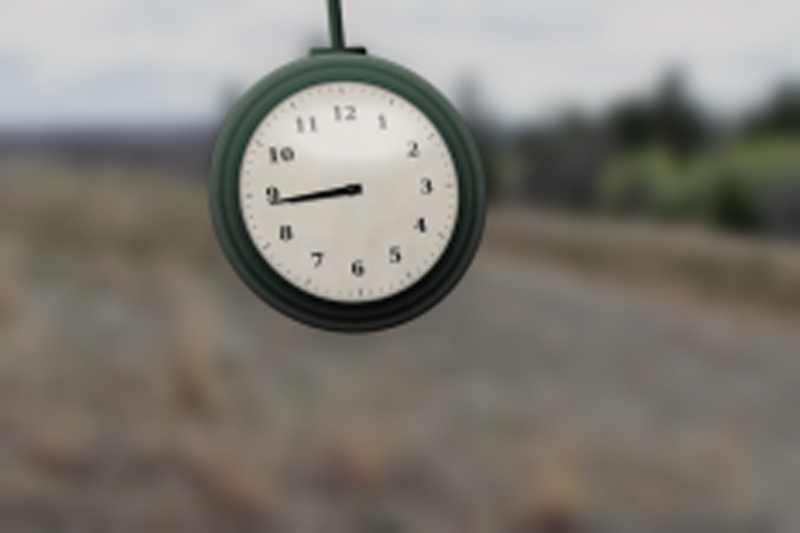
8:44
